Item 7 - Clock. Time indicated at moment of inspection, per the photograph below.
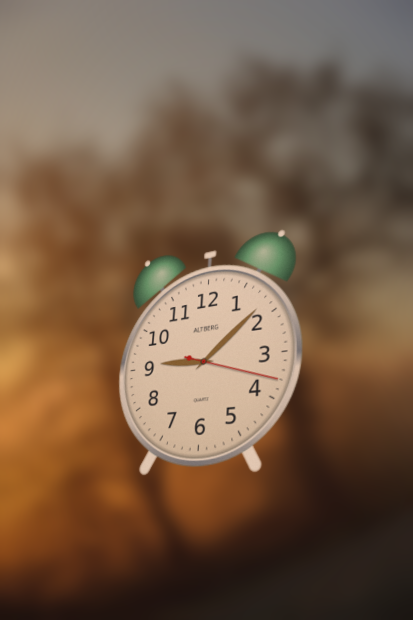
9:08:18
